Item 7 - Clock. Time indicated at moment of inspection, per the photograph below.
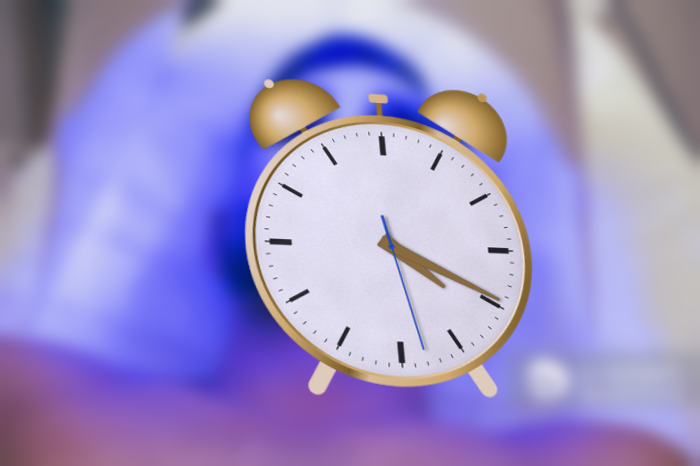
4:19:28
